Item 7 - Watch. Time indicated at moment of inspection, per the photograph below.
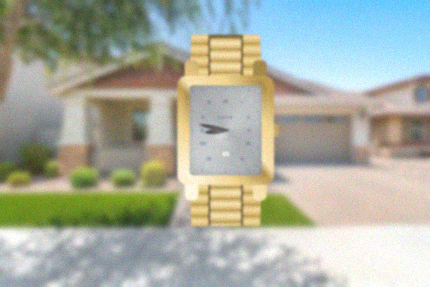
8:47
